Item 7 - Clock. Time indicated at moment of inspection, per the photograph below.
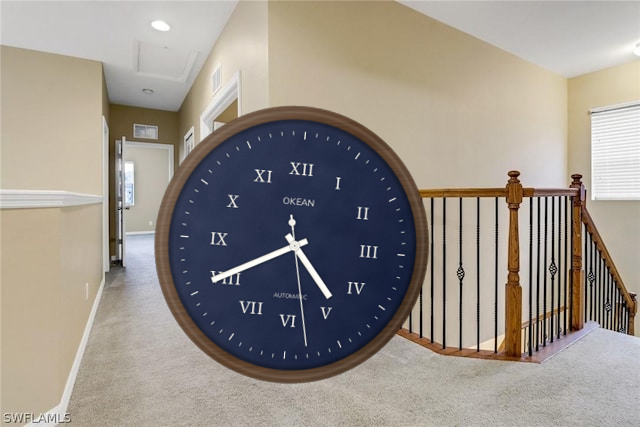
4:40:28
